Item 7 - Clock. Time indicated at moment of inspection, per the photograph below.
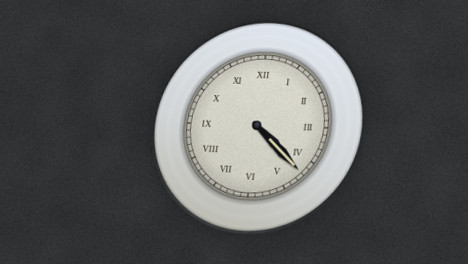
4:22
